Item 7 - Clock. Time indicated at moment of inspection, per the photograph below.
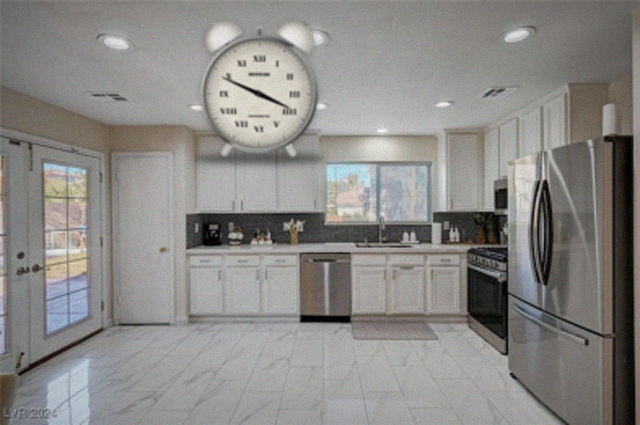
3:49
